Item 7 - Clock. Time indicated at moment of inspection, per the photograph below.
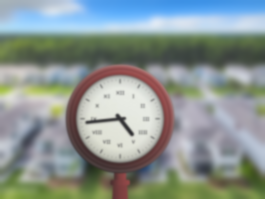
4:44
